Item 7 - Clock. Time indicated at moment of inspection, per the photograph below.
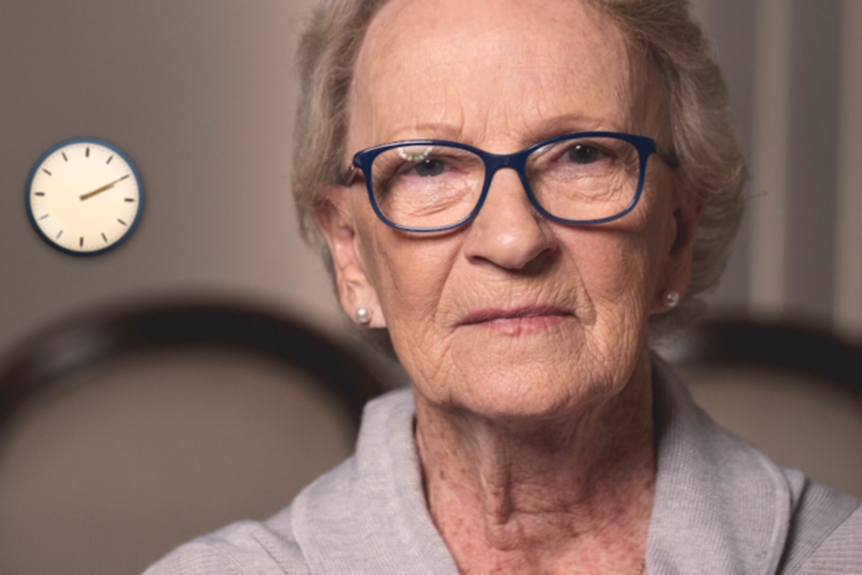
2:10
